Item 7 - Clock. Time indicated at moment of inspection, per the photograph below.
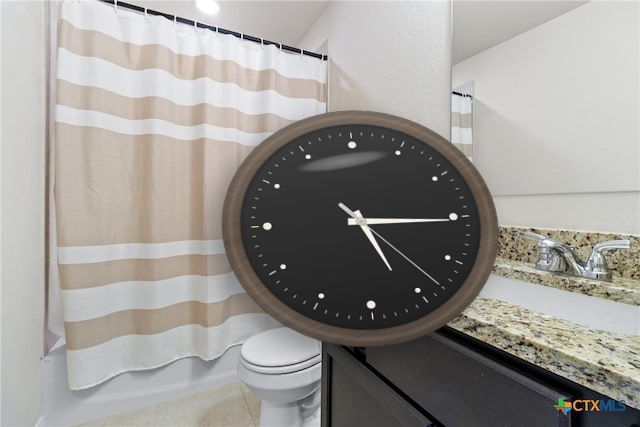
5:15:23
